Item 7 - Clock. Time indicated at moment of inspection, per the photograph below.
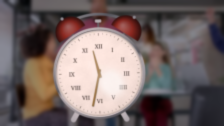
11:32
